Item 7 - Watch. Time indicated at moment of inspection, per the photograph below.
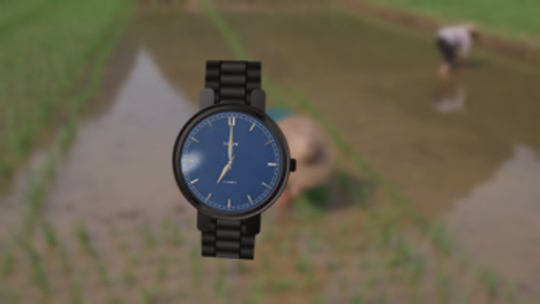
7:00
